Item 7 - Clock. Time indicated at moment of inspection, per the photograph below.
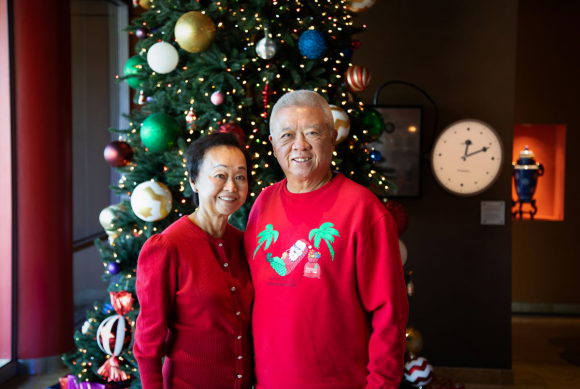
12:11
